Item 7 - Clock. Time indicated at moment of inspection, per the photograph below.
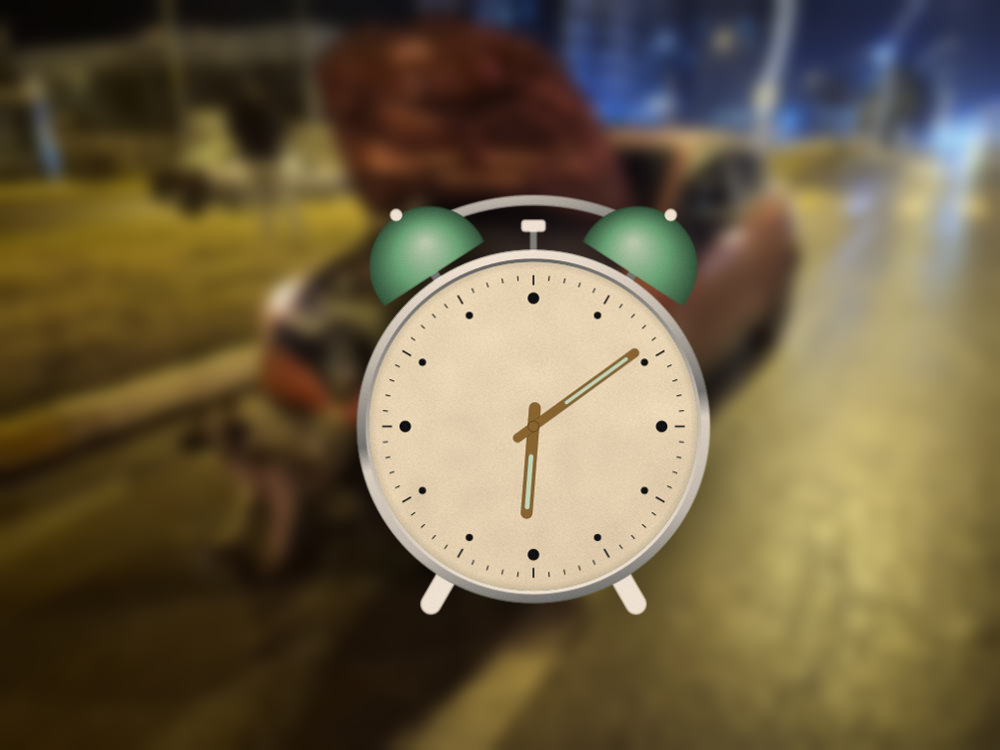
6:09
